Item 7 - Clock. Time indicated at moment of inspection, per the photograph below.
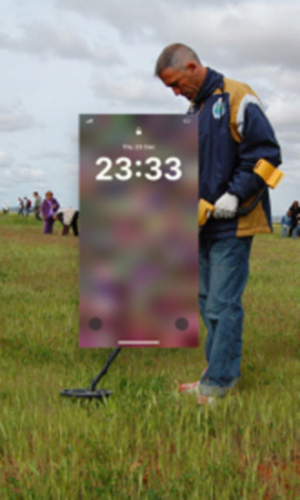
23:33
